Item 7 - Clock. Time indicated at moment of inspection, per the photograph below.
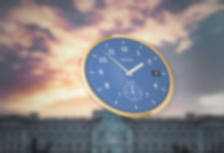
1:53
